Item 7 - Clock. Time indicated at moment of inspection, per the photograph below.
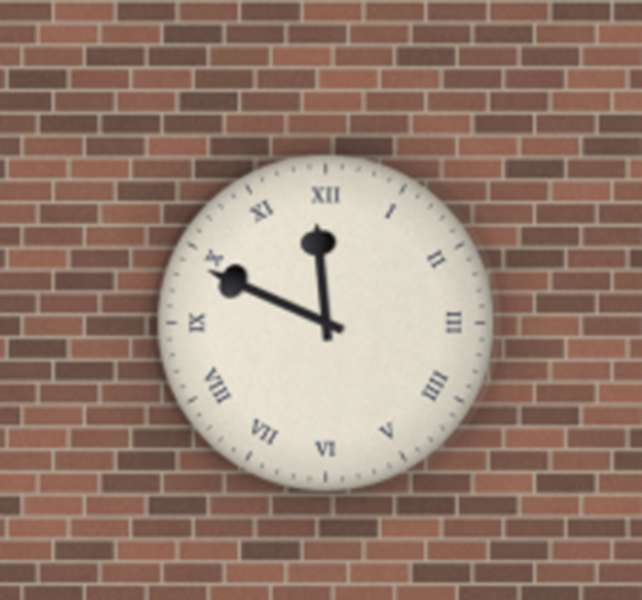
11:49
